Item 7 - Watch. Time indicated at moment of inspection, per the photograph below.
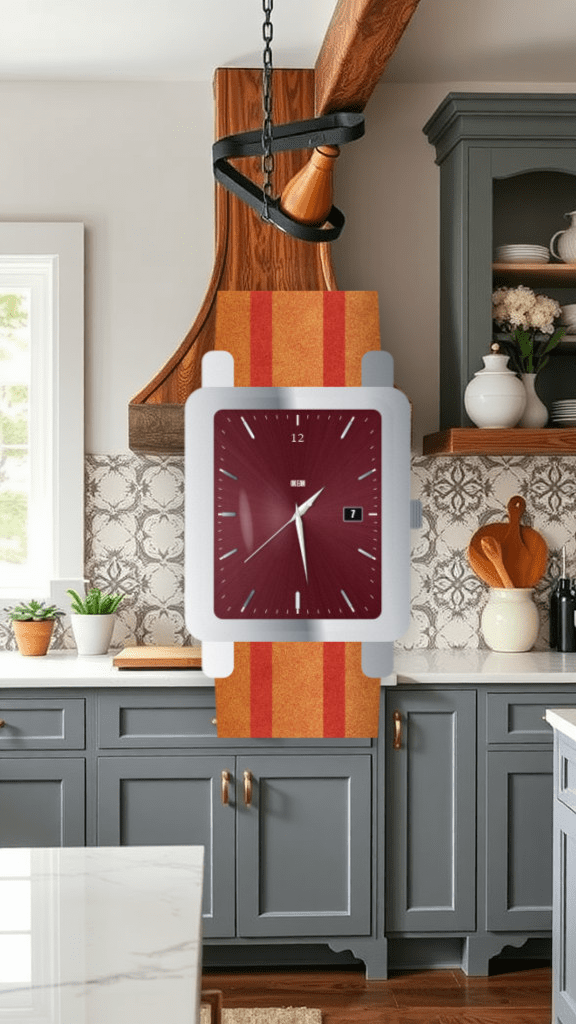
1:28:38
